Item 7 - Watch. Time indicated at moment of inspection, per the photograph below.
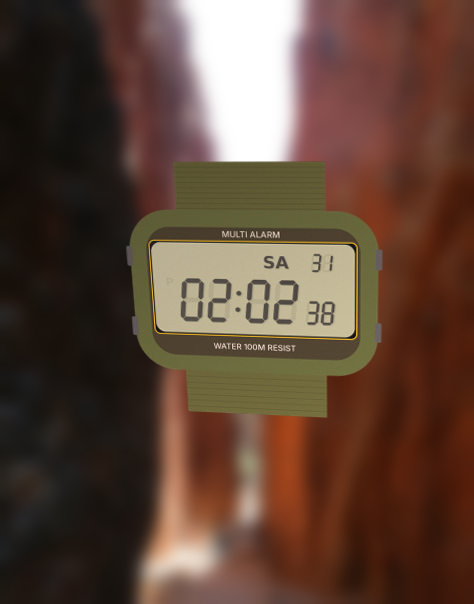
2:02:38
